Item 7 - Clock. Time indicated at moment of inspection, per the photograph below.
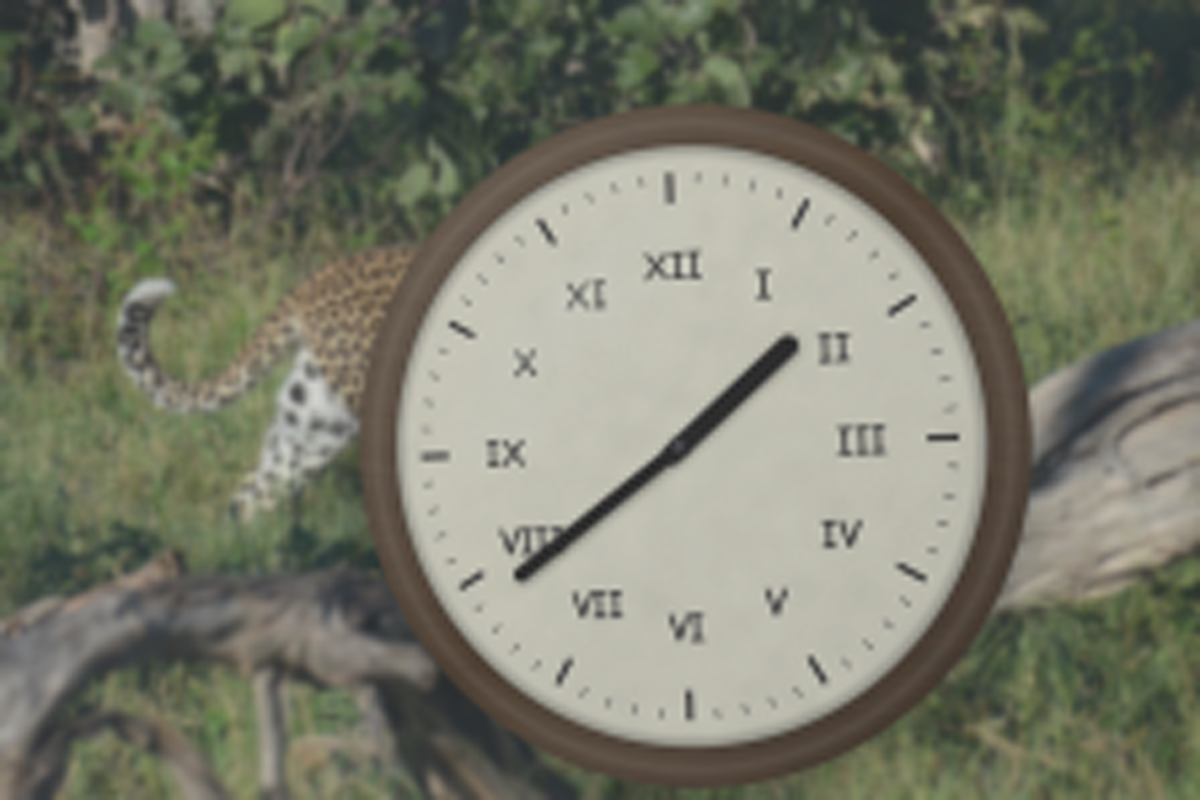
1:39
